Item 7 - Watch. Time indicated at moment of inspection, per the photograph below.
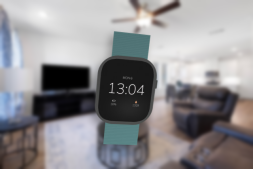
13:04
